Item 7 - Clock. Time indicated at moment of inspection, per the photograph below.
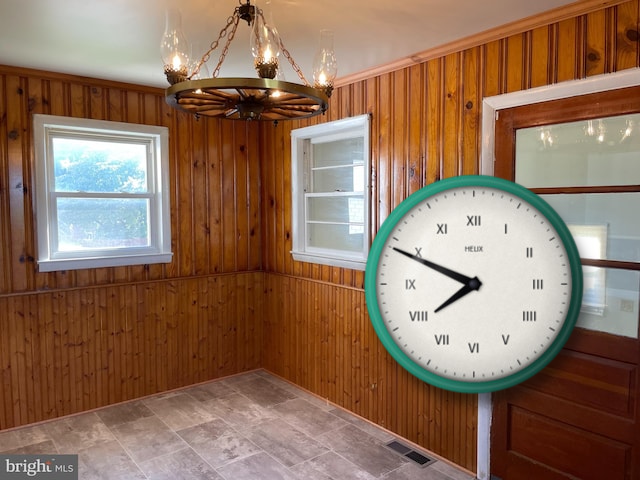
7:49
